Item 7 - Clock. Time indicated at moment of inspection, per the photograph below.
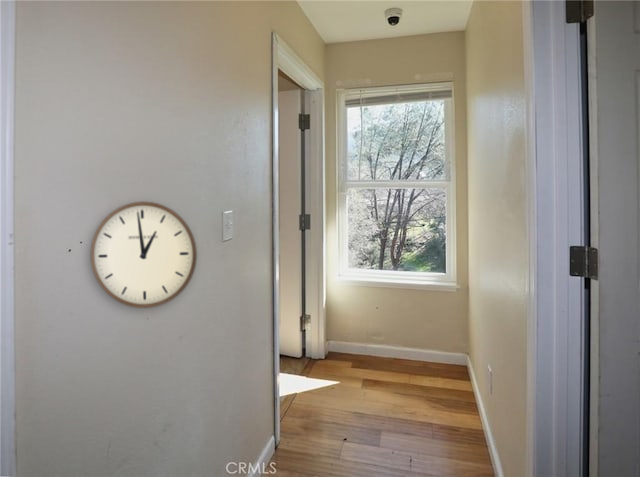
12:59
